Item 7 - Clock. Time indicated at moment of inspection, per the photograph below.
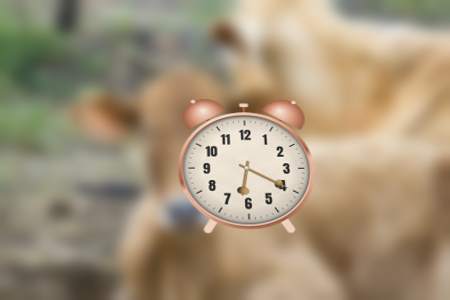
6:20
